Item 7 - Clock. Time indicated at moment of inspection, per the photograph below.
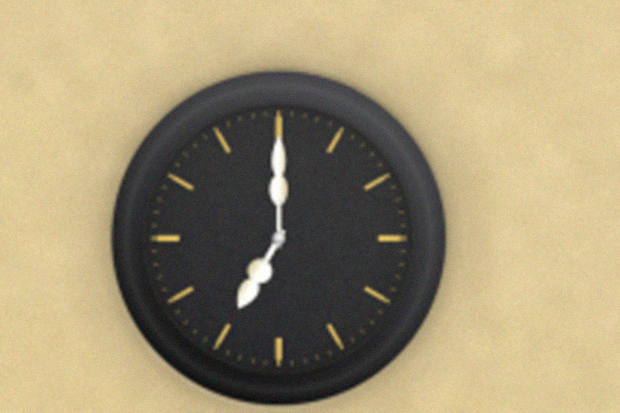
7:00
